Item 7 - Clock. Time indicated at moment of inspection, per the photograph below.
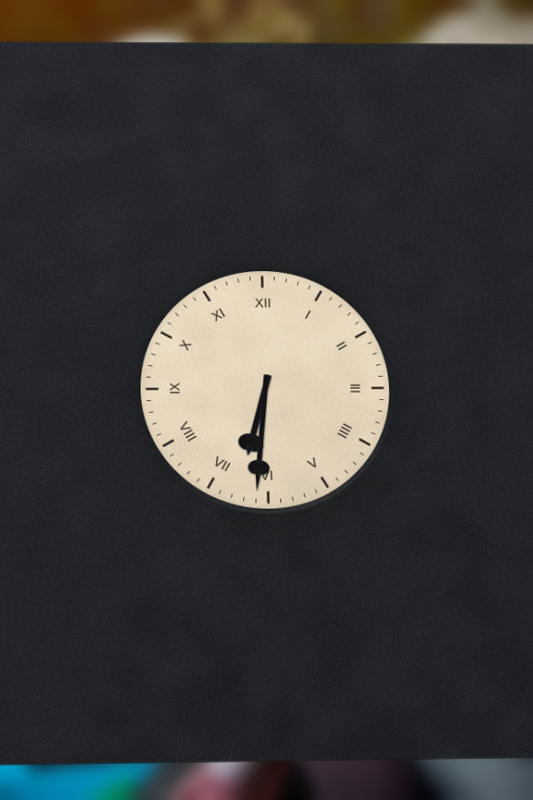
6:31
